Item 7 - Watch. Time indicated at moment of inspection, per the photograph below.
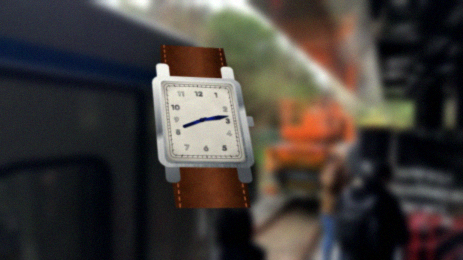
8:13
